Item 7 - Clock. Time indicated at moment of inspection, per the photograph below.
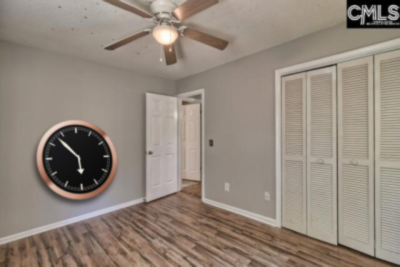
5:53
